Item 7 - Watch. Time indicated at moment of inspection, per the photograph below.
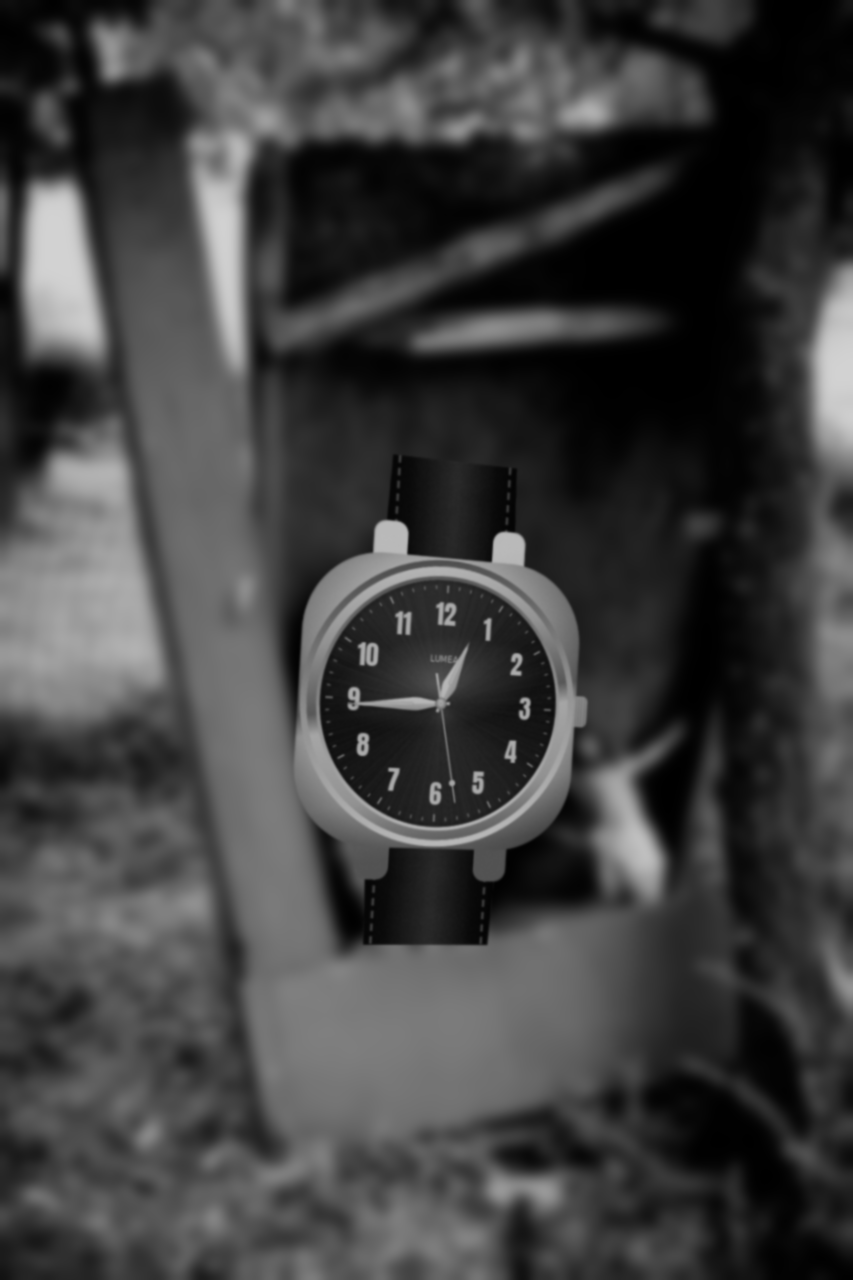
12:44:28
